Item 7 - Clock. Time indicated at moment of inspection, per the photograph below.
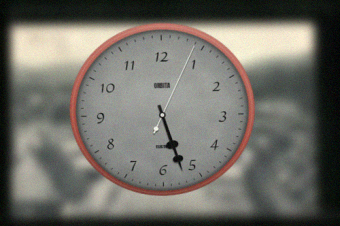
5:27:04
